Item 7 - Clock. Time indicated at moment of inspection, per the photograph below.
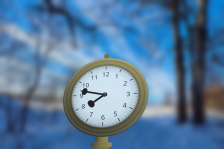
7:47
